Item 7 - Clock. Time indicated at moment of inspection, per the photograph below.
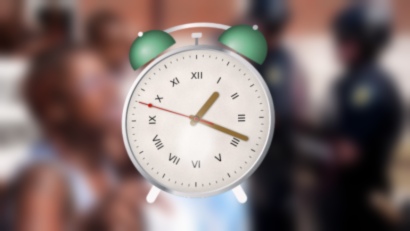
1:18:48
